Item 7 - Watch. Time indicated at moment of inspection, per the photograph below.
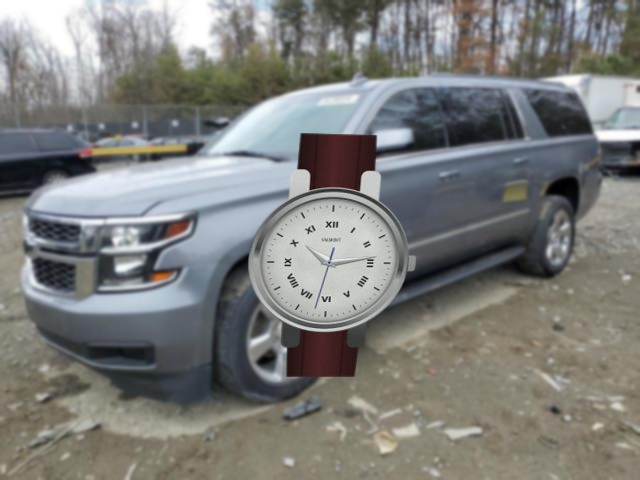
10:13:32
